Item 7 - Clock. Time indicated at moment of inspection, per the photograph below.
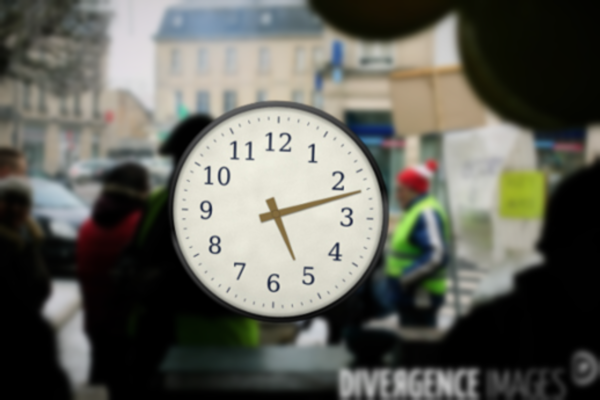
5:12
